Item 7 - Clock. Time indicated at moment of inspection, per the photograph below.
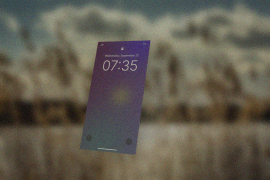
7:35
